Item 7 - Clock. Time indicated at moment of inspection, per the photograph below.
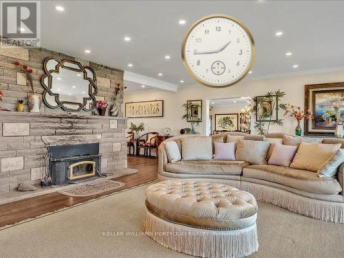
1:44
